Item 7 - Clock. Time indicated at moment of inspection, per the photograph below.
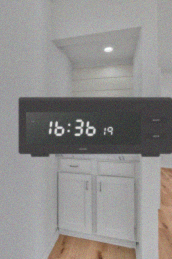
16:36:19
